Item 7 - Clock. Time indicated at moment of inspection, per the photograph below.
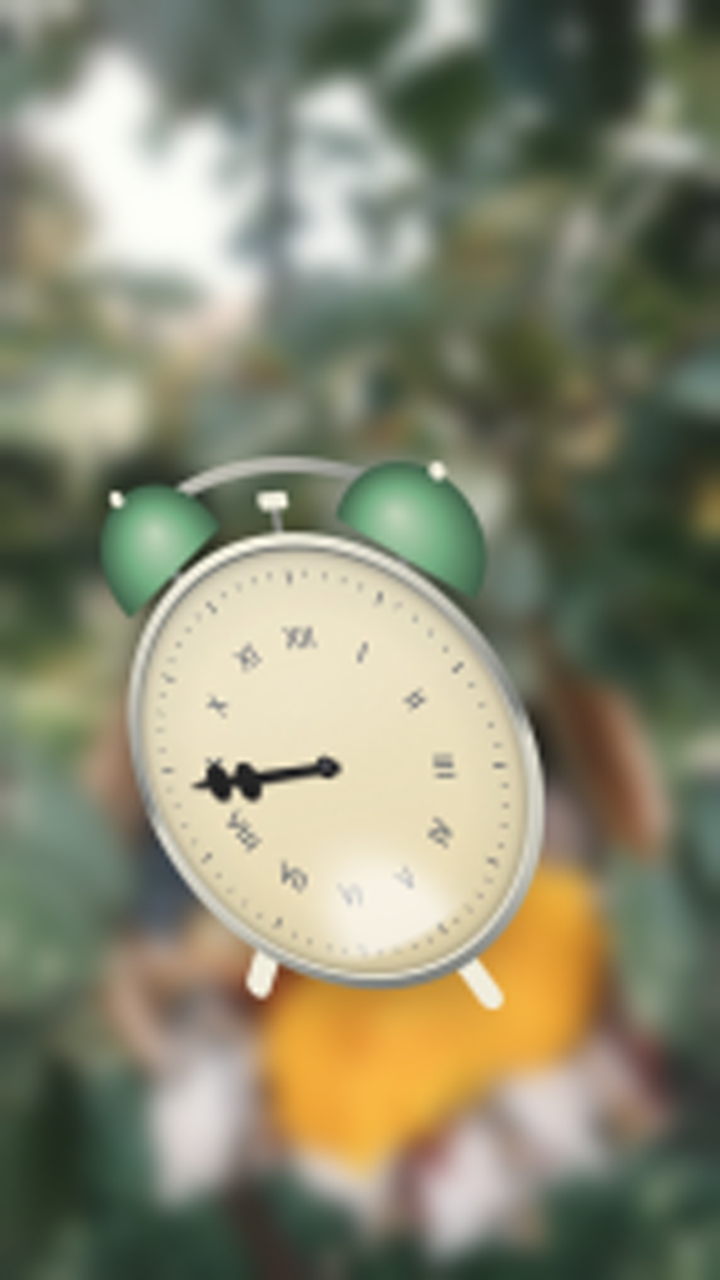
8:44
